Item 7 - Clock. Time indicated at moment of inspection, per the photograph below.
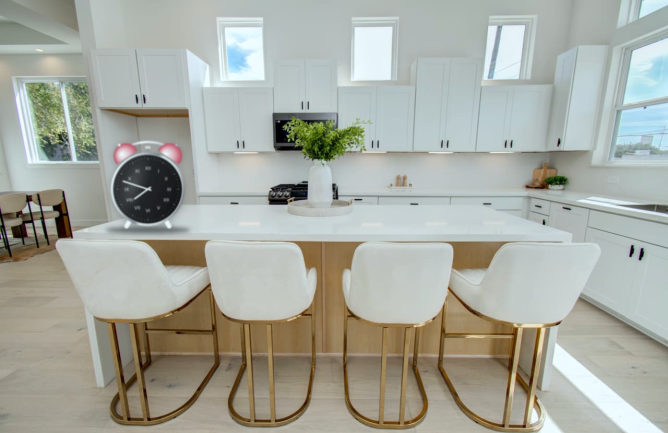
7:48
